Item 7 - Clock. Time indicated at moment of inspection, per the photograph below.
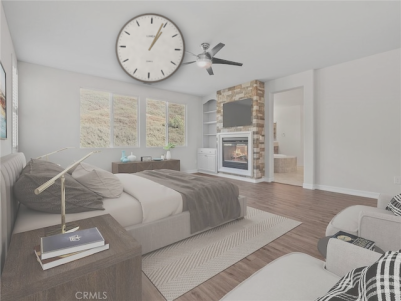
1:04
